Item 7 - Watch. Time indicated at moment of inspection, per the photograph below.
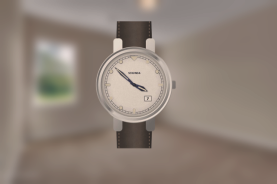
3:52
